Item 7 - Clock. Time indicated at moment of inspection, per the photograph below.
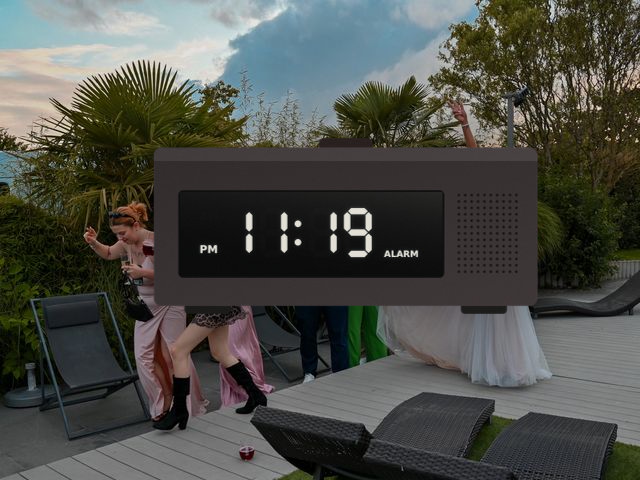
11:19
